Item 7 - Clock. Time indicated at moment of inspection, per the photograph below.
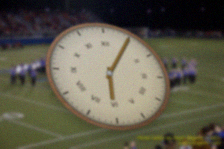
6:05
